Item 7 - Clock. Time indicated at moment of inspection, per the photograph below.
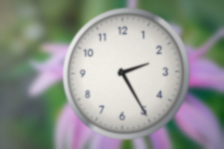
2:25
